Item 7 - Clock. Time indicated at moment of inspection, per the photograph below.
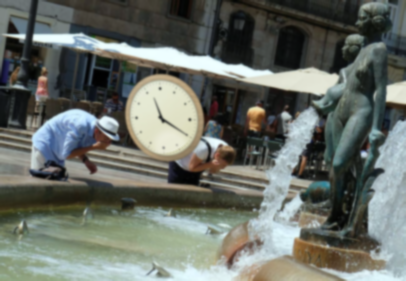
11:20
